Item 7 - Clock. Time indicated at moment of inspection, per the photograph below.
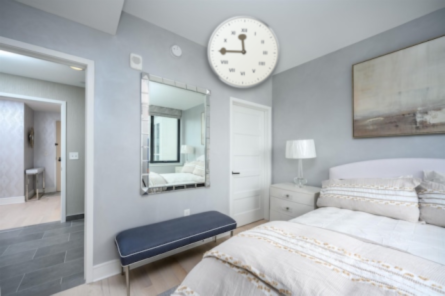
11:45
